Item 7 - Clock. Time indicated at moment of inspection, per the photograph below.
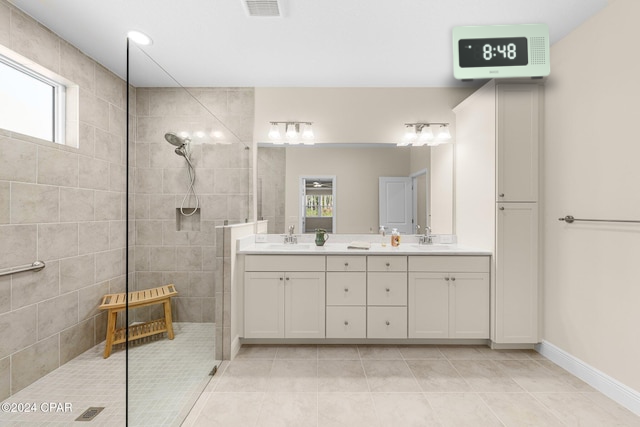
8:48
